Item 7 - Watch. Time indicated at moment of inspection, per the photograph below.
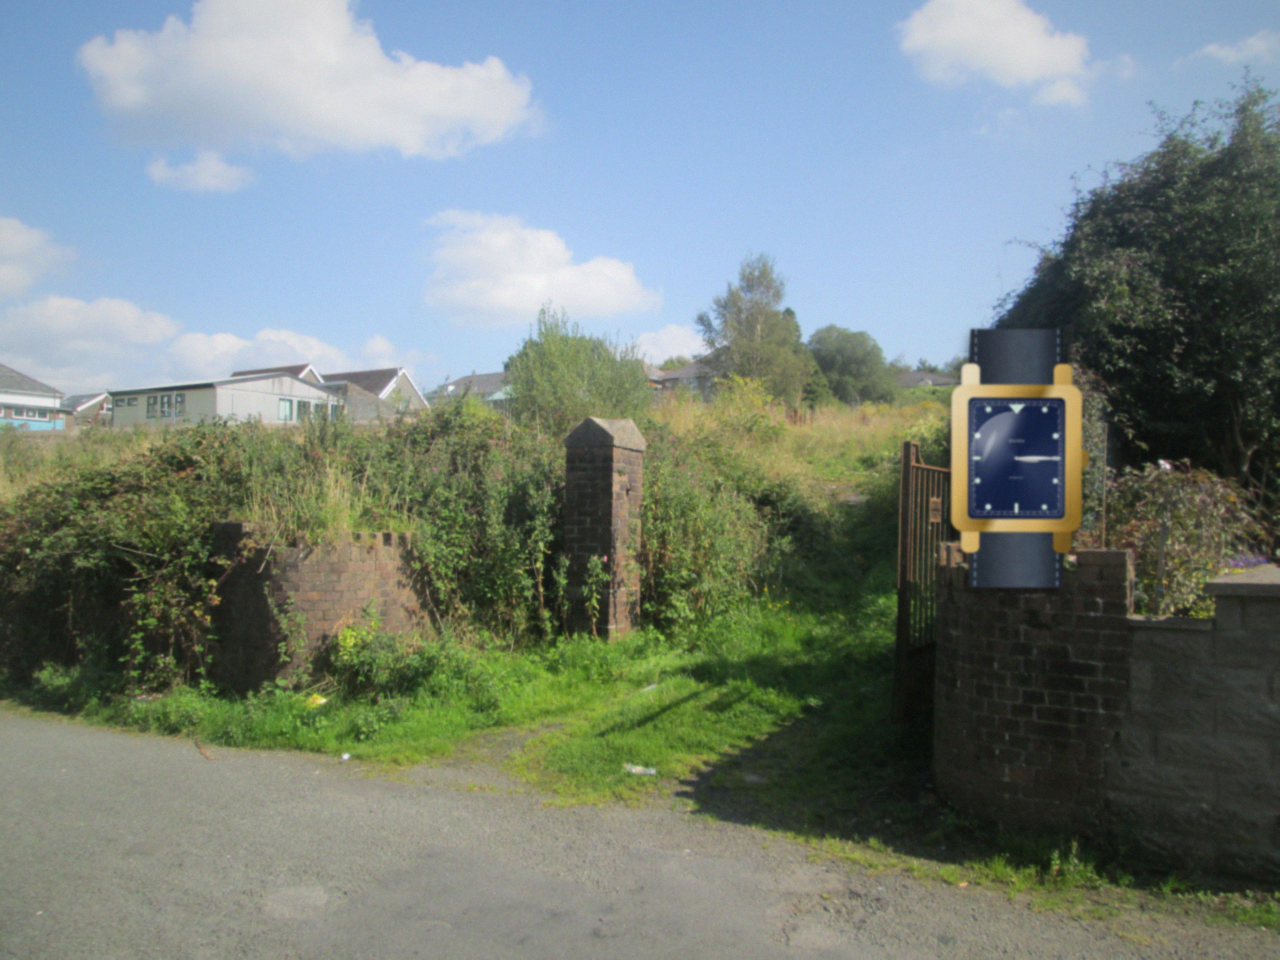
3:15
